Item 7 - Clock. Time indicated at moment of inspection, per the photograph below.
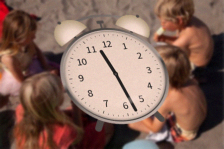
11:28
